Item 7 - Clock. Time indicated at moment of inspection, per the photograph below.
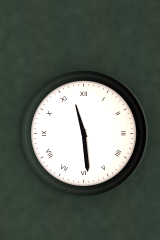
11:29
